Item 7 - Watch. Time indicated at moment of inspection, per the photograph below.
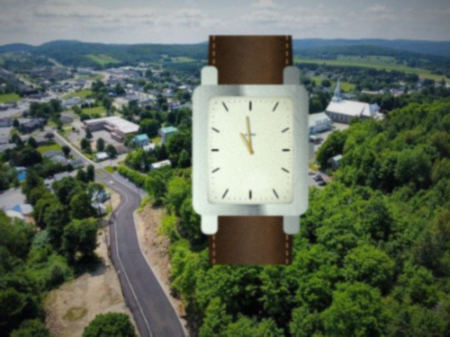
10:59
